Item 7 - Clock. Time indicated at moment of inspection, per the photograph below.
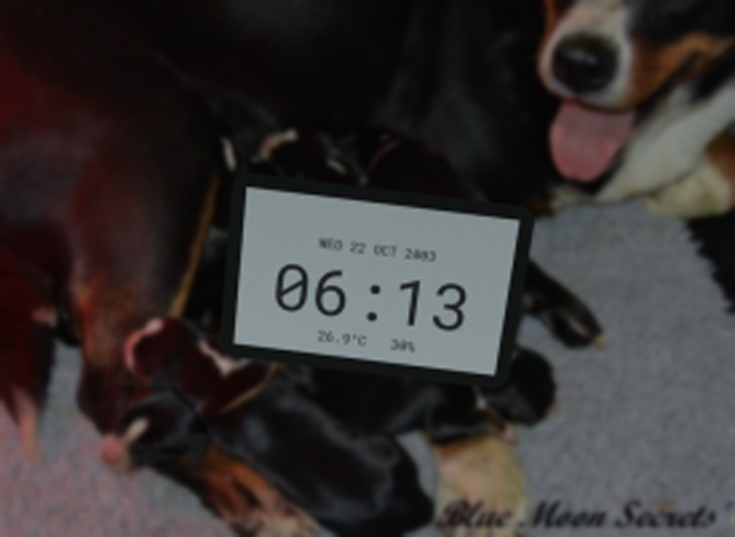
6:13
